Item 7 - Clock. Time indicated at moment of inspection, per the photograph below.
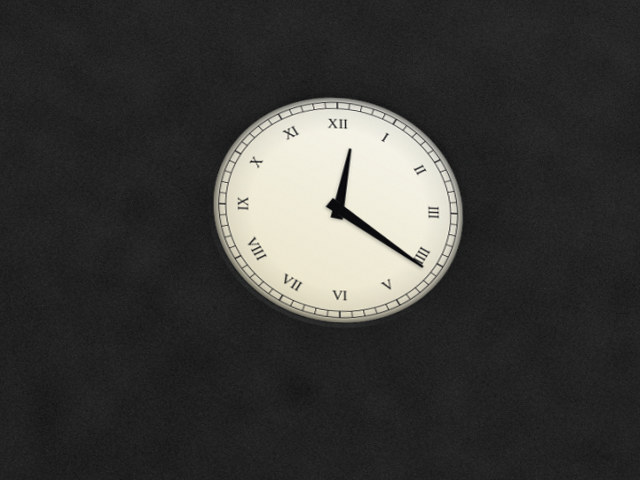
12:21
